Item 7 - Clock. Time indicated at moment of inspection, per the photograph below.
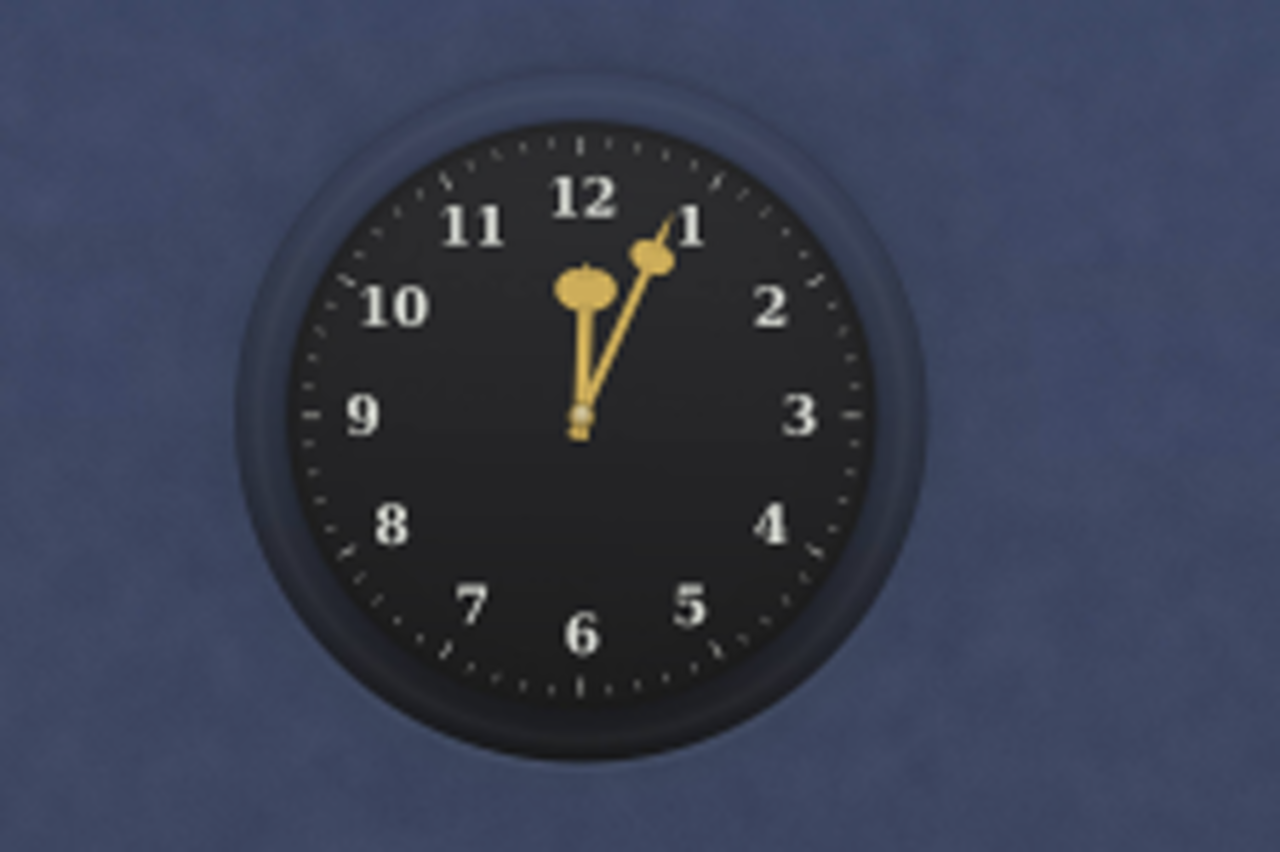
12:04
